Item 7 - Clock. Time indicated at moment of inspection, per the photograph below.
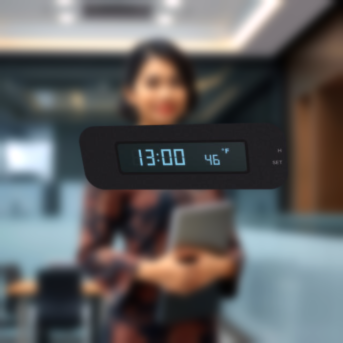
13:00
